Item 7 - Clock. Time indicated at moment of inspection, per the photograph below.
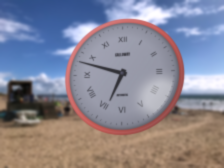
6:48
